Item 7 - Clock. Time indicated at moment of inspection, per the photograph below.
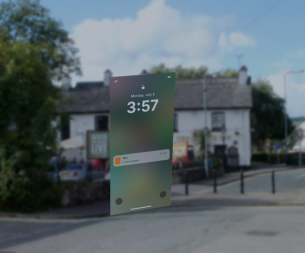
3:57
